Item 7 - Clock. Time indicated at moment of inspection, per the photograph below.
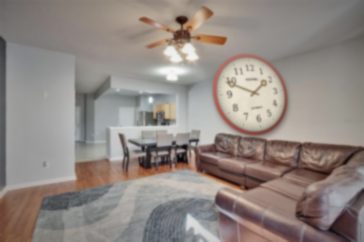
1:49
